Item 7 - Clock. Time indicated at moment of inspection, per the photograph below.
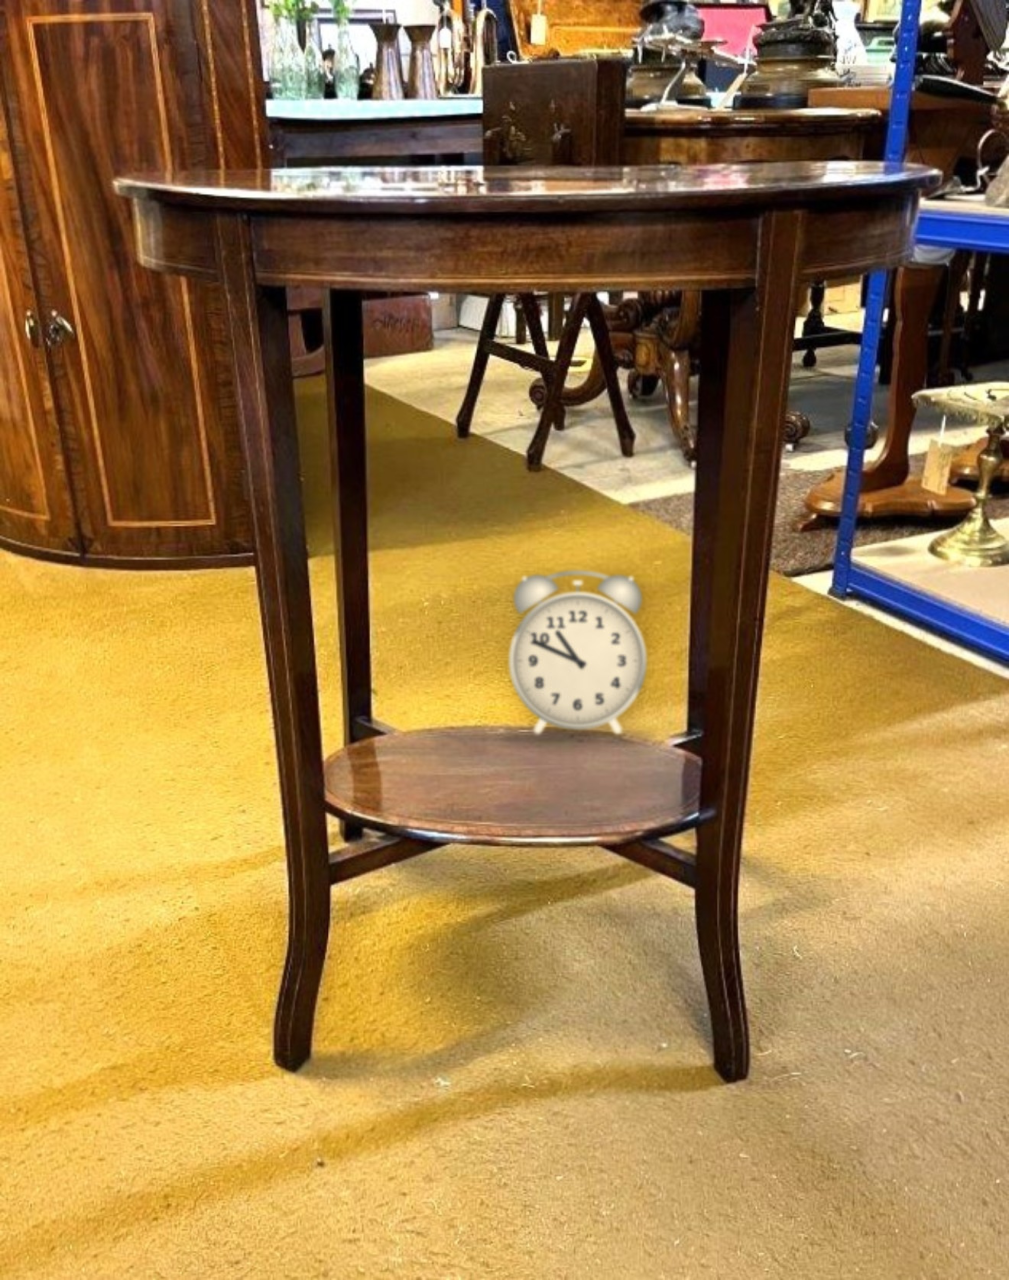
10:49
